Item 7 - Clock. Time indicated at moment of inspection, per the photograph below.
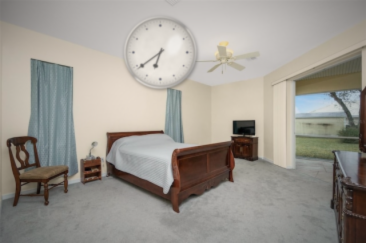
6:39
